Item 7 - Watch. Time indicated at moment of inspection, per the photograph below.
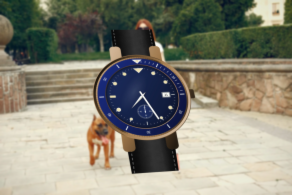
7:26
